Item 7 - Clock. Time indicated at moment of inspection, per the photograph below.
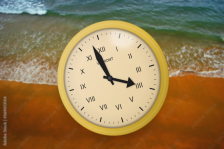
3:58
